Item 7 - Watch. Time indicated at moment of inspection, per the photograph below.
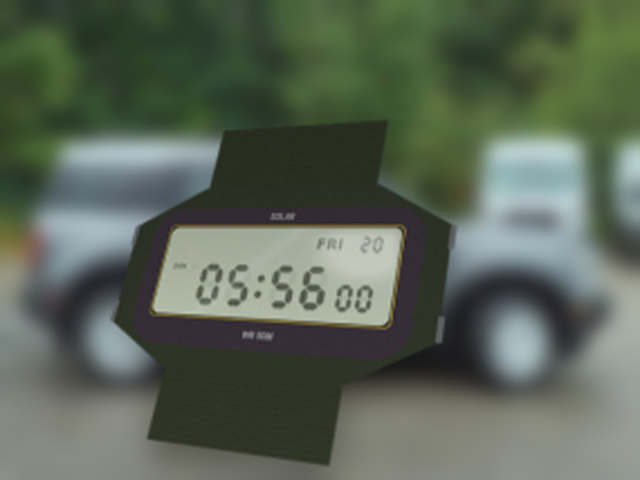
5:56:00
